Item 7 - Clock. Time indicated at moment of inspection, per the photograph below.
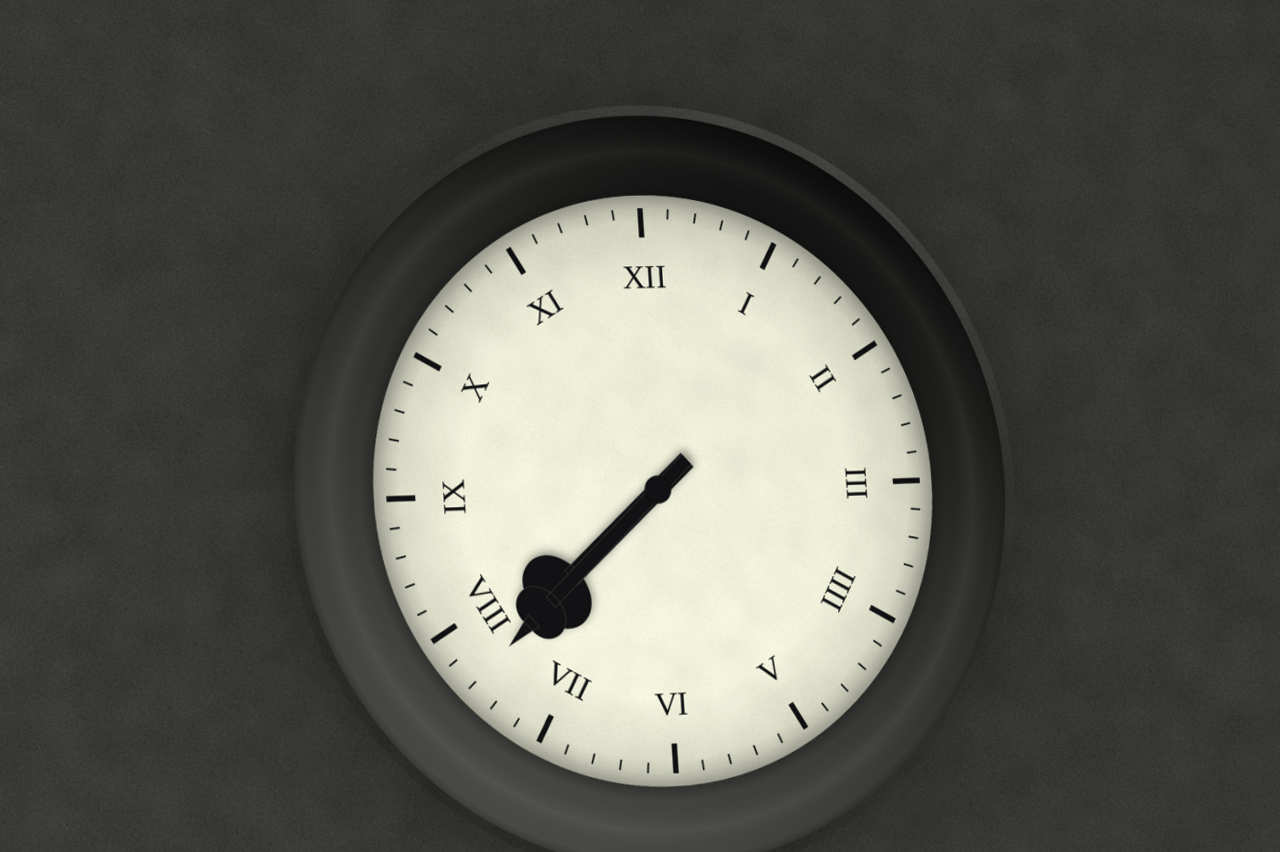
7:38
